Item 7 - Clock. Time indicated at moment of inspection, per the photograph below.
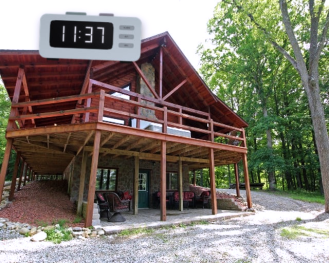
11:37
